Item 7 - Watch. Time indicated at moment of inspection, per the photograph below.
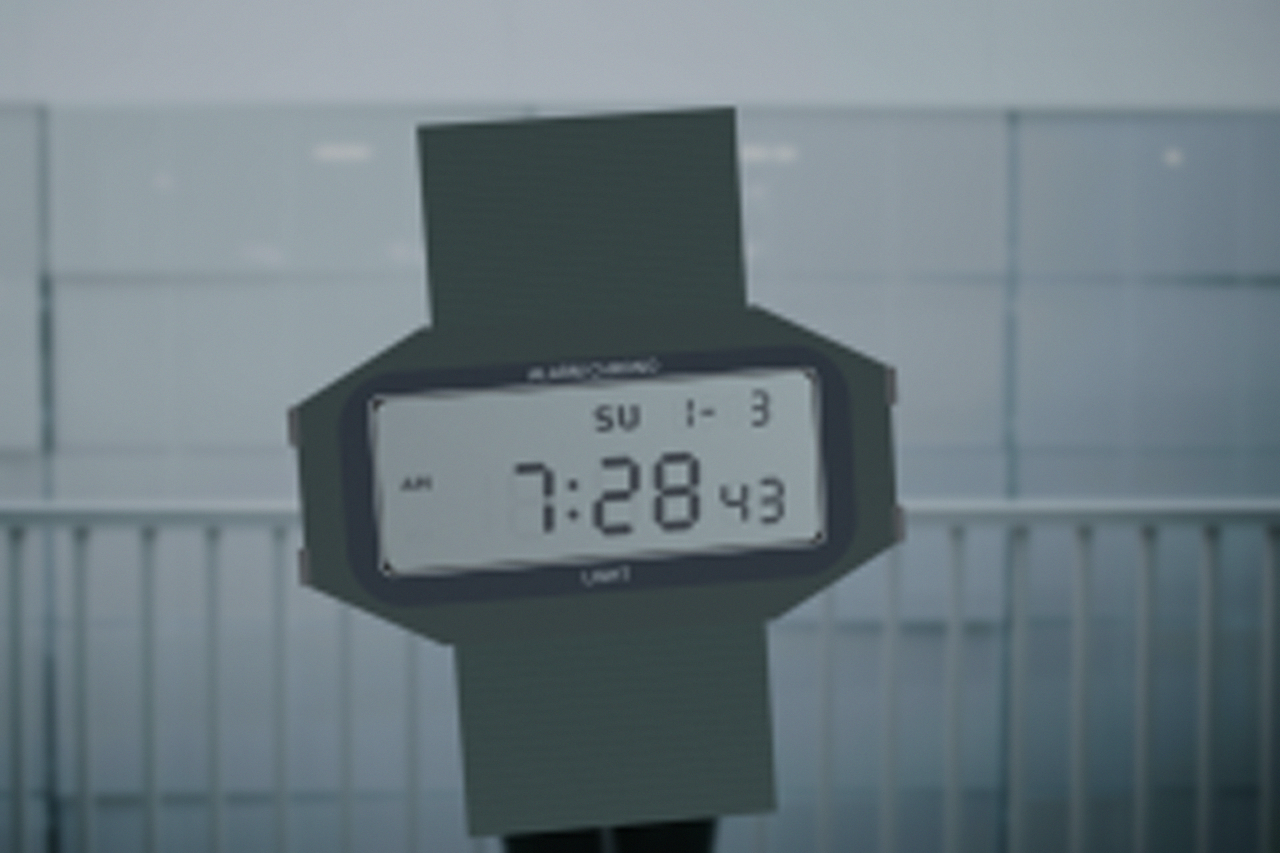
7:28:43
